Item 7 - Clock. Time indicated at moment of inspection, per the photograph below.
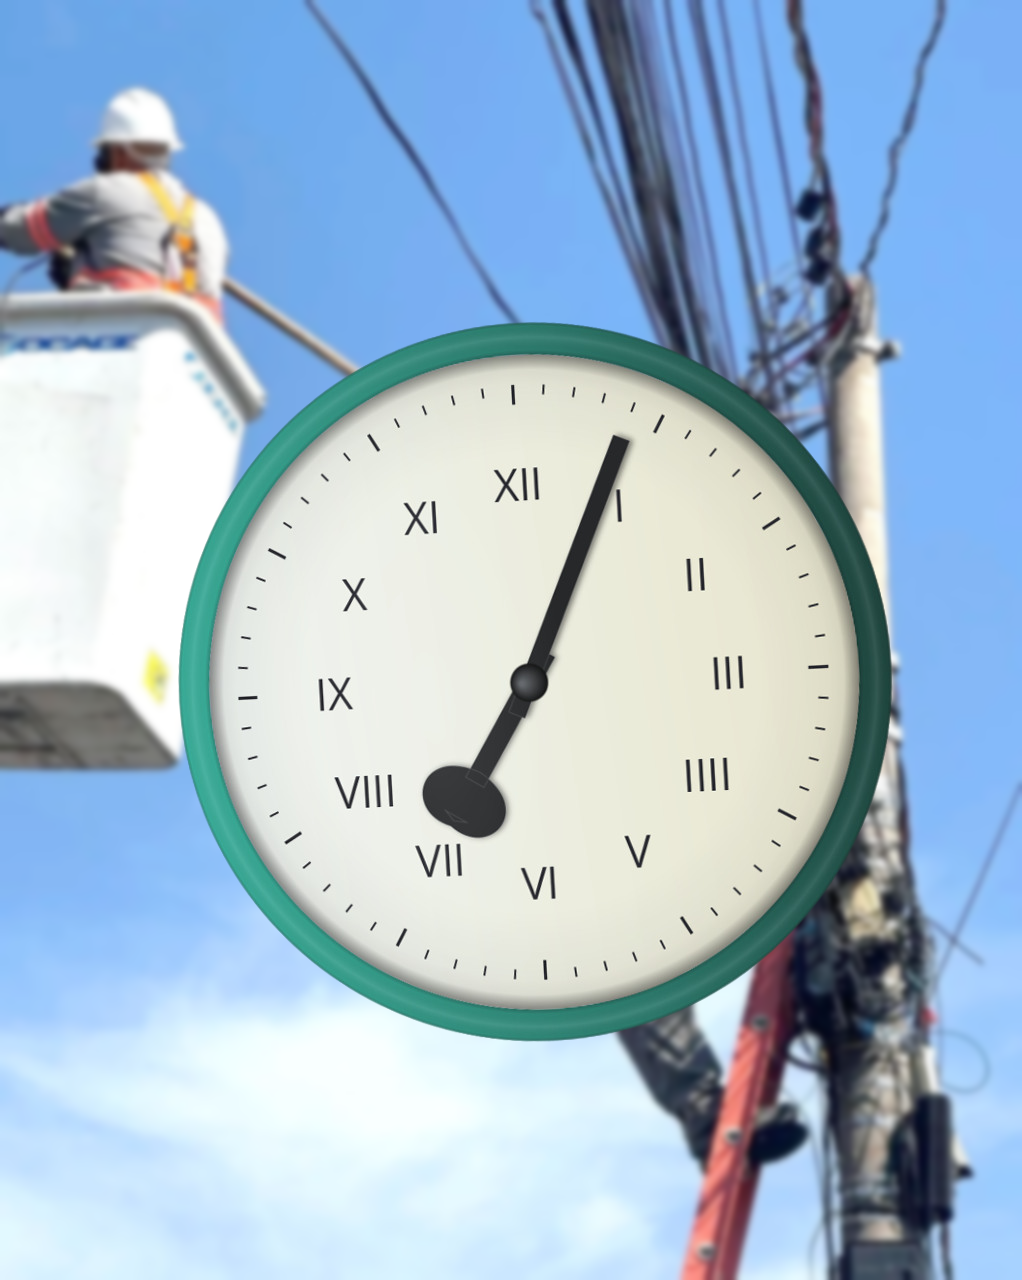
7:04
